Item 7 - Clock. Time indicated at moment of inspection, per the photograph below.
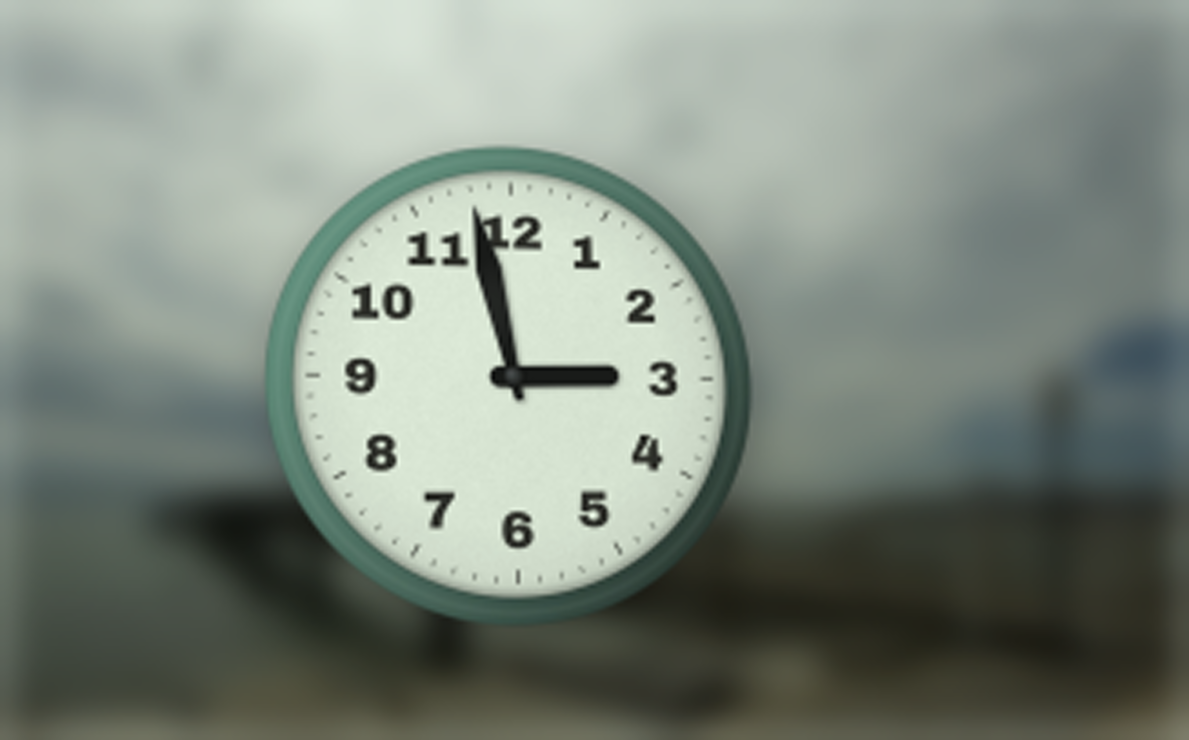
2:58
